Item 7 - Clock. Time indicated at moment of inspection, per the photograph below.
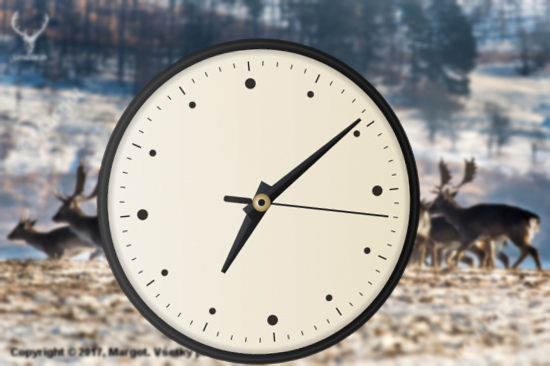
7:09:17
